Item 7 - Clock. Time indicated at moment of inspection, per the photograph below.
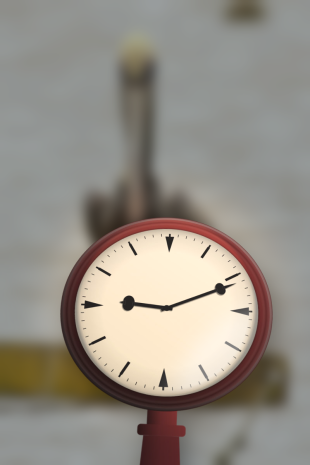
9:11
